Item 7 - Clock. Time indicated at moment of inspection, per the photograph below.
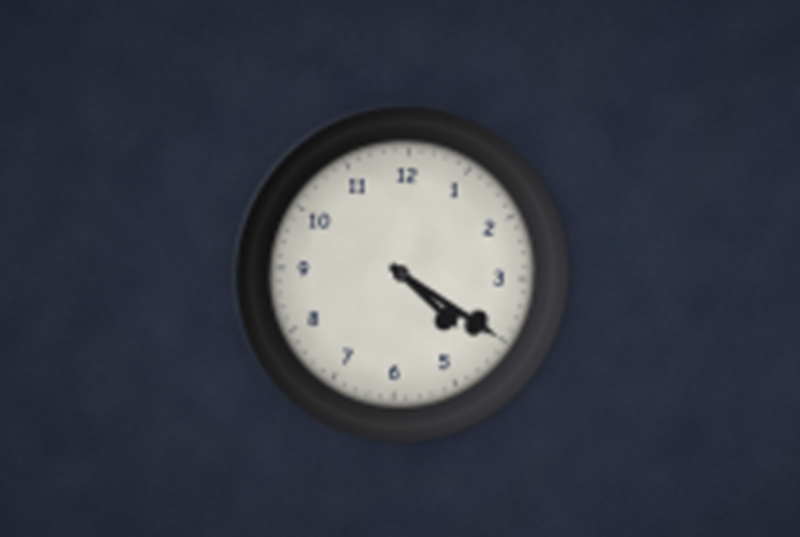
4:20
